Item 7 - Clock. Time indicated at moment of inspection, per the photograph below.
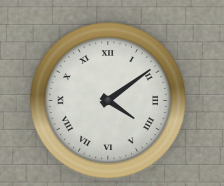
4:09
